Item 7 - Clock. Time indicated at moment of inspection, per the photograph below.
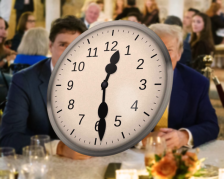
12:29
